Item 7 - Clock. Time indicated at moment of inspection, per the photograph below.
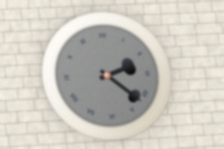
2:22
